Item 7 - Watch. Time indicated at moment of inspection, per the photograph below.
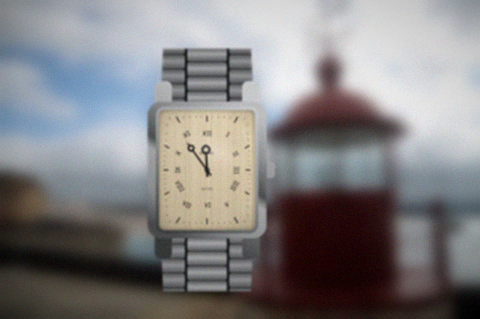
11:54
